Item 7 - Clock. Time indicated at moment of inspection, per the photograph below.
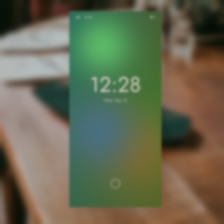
12:28
